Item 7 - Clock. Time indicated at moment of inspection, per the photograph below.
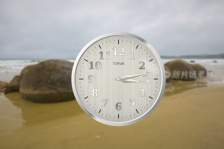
3:13
